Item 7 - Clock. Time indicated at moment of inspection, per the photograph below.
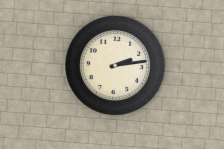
2:13
